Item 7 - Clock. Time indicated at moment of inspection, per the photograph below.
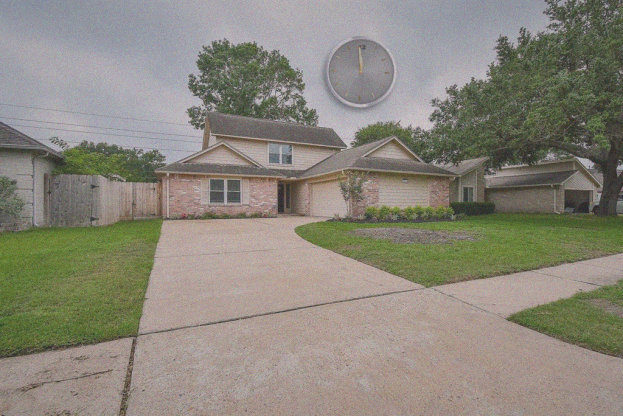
11:59
